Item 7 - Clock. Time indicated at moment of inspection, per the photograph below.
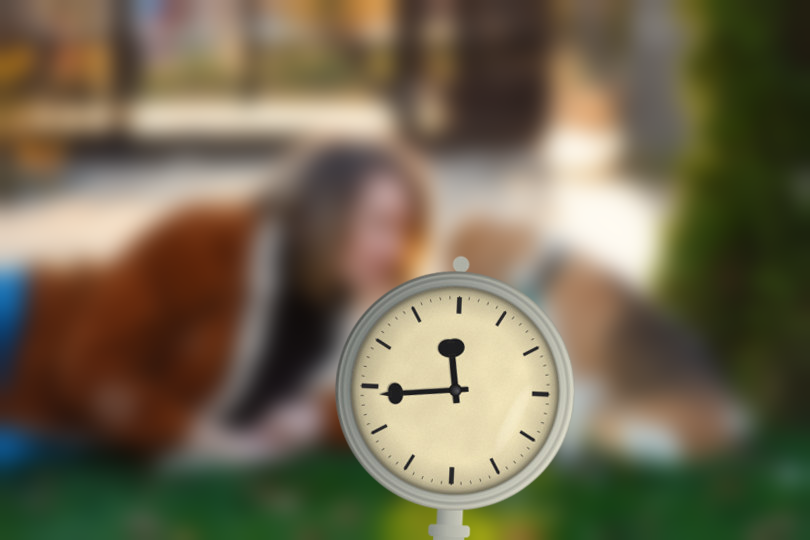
11:44
